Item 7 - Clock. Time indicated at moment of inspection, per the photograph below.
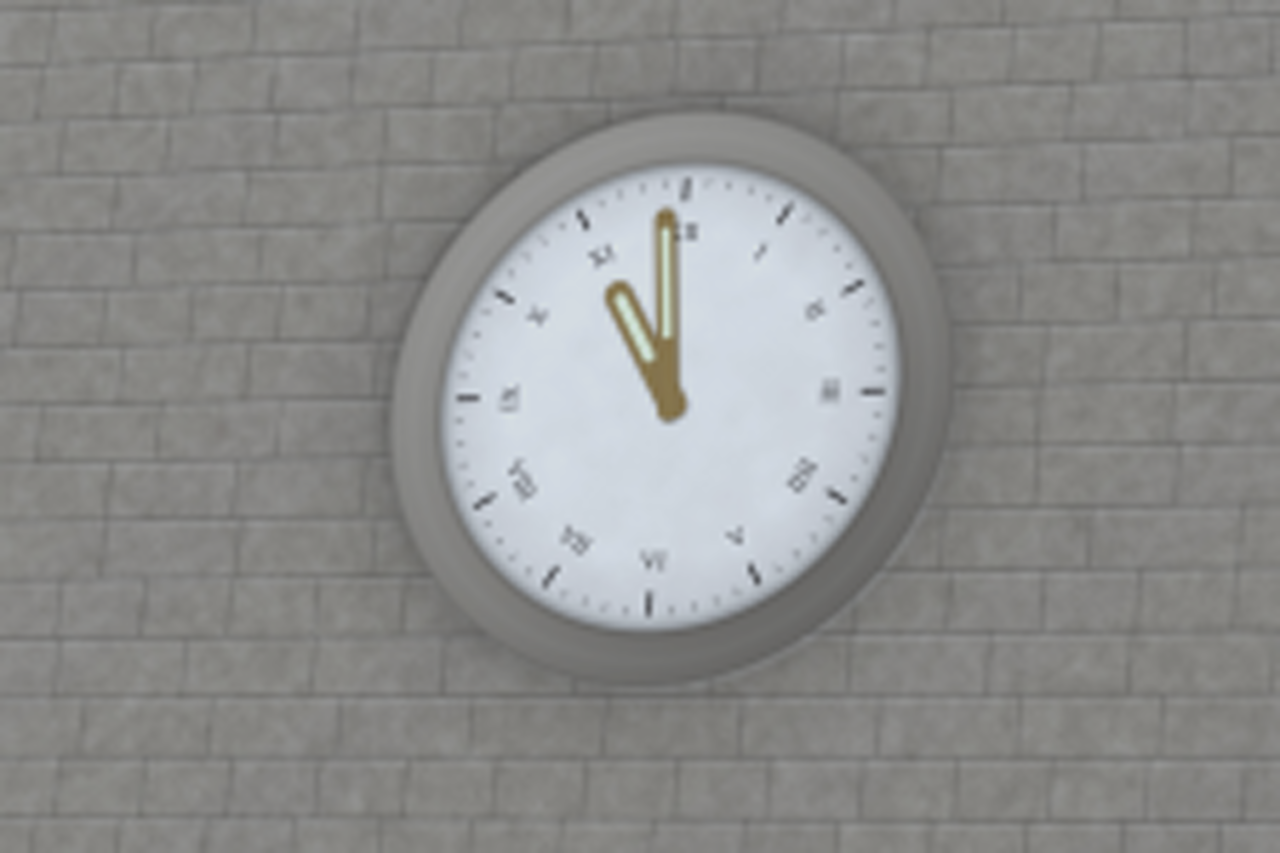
10:59
